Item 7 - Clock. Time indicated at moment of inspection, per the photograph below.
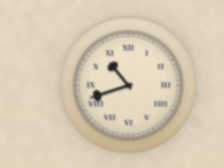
10:42
